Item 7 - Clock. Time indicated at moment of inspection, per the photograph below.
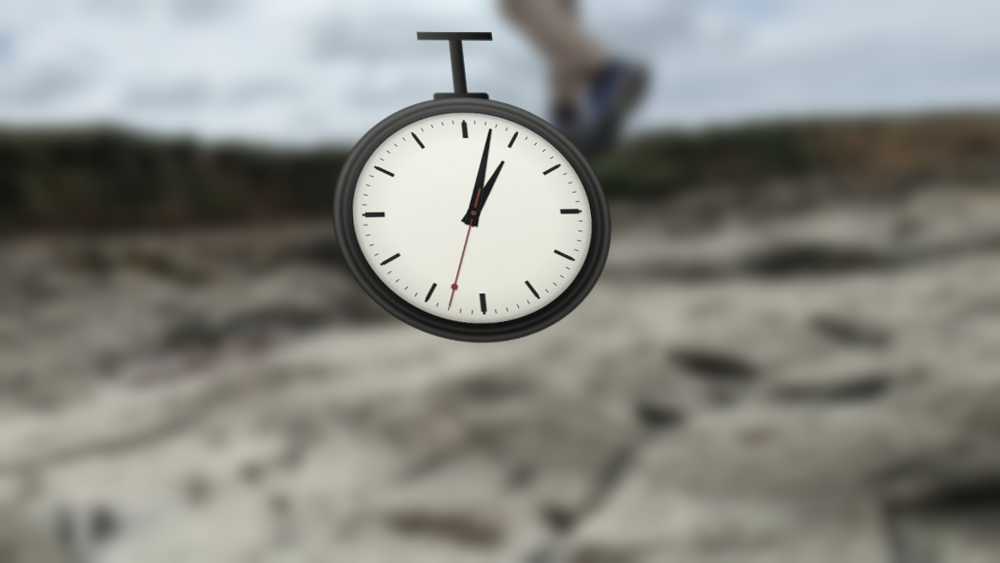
1:02:33
